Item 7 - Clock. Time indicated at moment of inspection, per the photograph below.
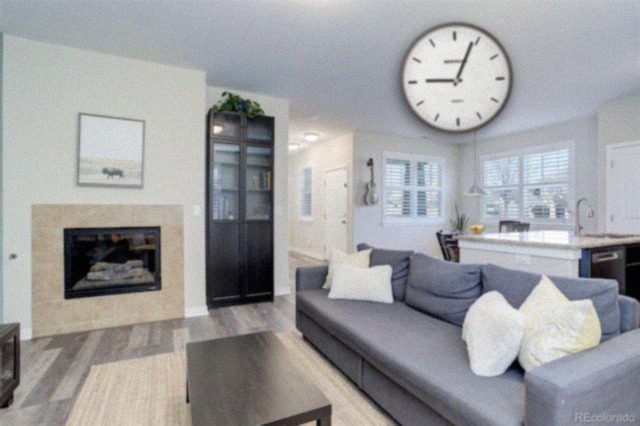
9:04
